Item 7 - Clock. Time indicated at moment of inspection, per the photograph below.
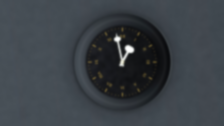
12:58
